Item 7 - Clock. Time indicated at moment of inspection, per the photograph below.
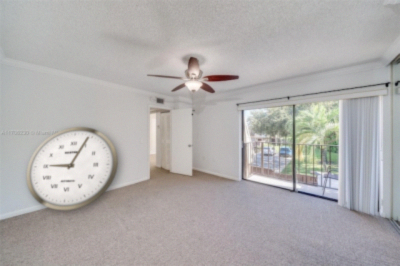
9:04
